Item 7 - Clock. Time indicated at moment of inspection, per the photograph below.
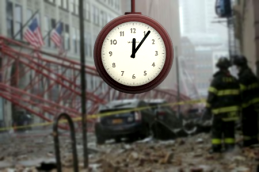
12:06
